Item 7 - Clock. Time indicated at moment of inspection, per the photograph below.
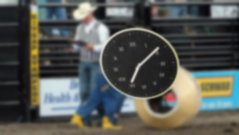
7:09
